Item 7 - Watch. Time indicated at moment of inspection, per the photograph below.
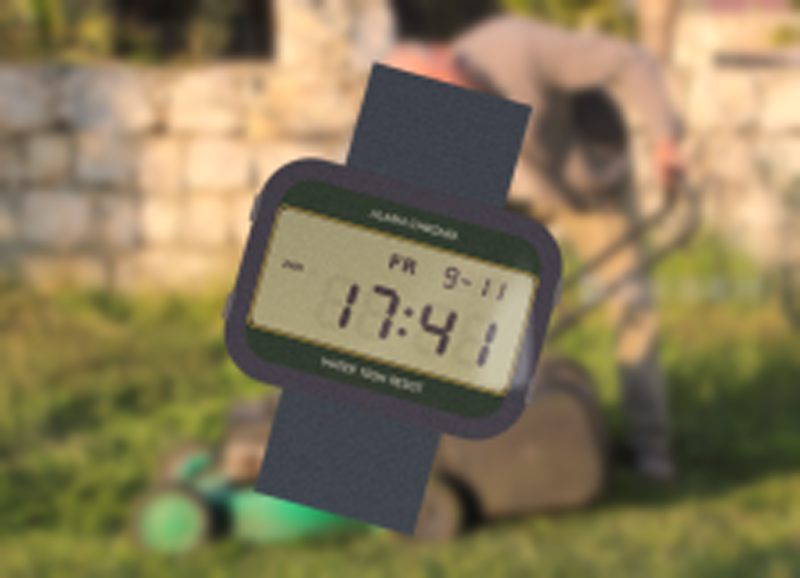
17:41
